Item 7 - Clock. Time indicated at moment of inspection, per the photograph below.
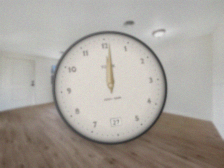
12:01
